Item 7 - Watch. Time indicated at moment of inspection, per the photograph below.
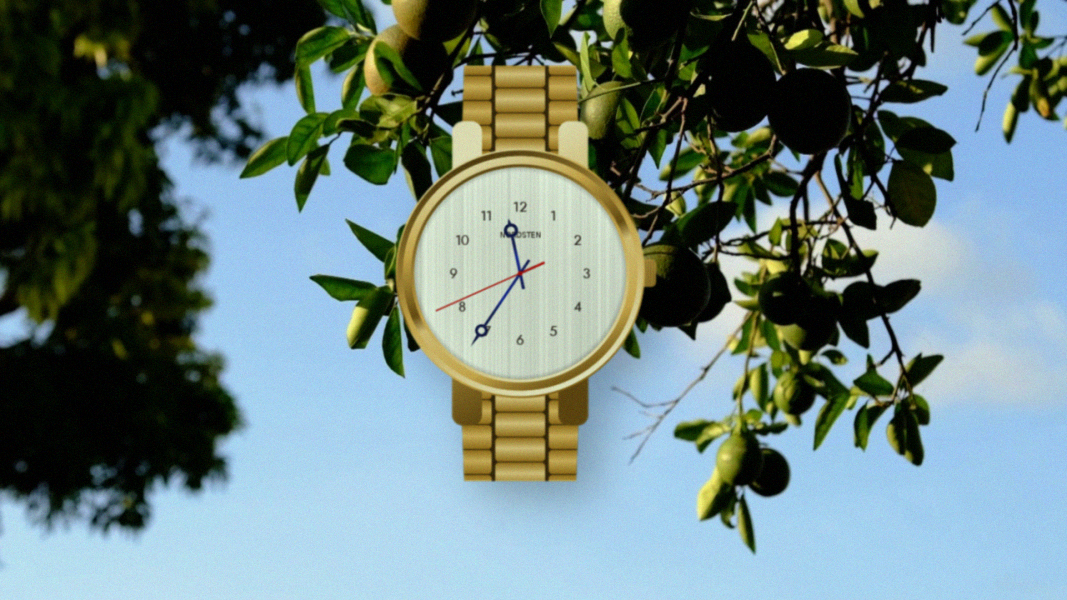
11:35:41
